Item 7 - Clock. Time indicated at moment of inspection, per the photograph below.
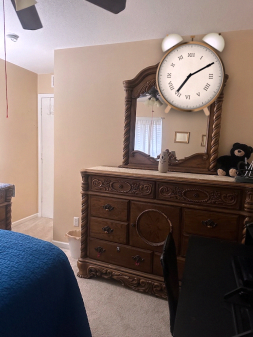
7:10
